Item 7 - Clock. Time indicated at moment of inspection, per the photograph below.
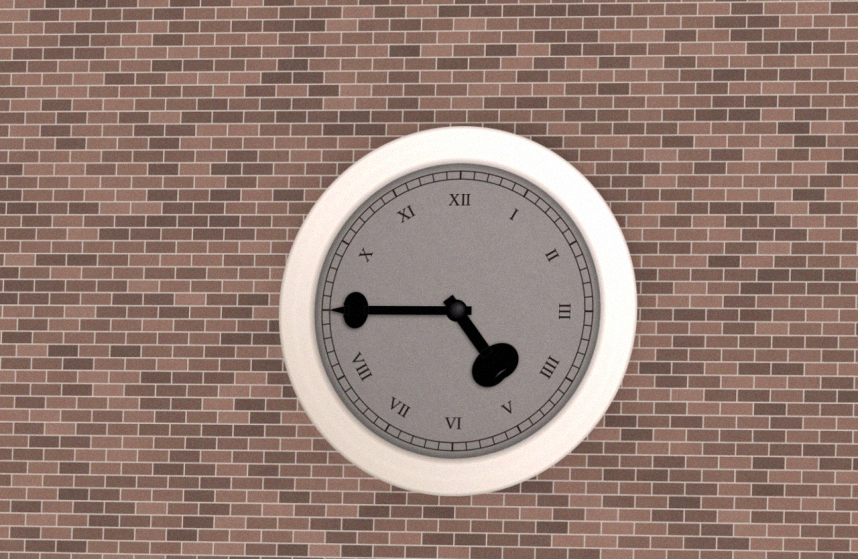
4:45
